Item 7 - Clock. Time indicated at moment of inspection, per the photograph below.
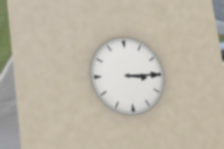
3:15
